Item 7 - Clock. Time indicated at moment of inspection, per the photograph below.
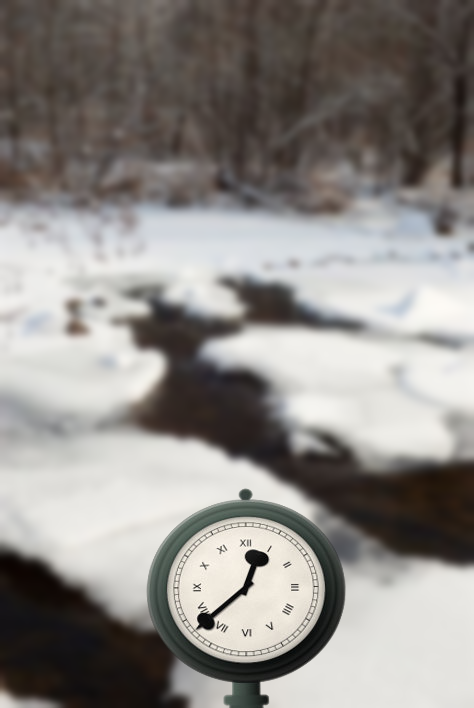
12:38
